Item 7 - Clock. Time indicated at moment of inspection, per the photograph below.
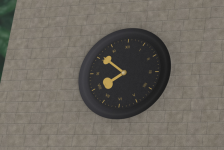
7:51
